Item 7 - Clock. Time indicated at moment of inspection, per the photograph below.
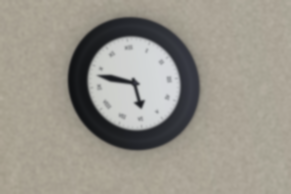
5:48
